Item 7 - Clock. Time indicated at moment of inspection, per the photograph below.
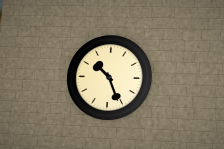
10:26
